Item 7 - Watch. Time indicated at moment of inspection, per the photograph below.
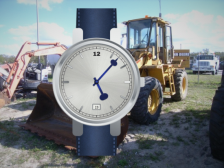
5:07
